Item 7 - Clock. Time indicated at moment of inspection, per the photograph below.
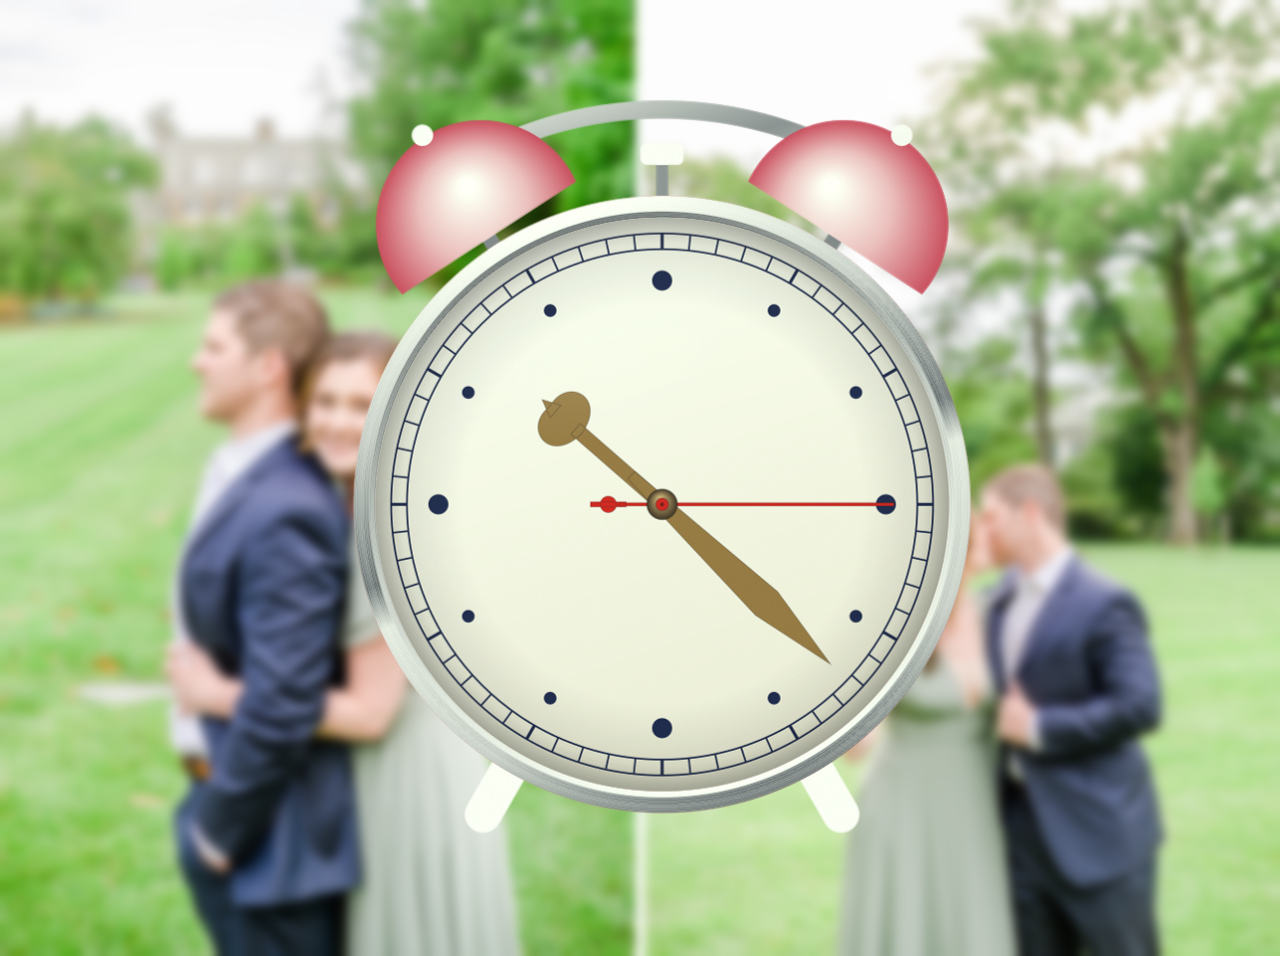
10:22:15
